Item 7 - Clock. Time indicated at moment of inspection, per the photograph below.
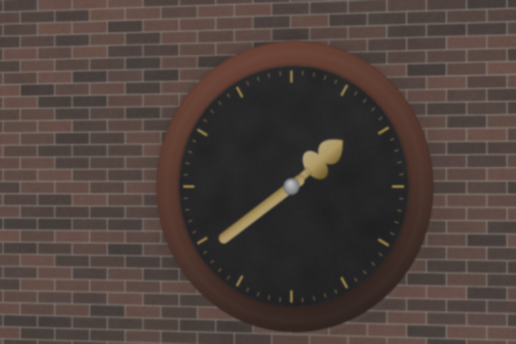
1:39
